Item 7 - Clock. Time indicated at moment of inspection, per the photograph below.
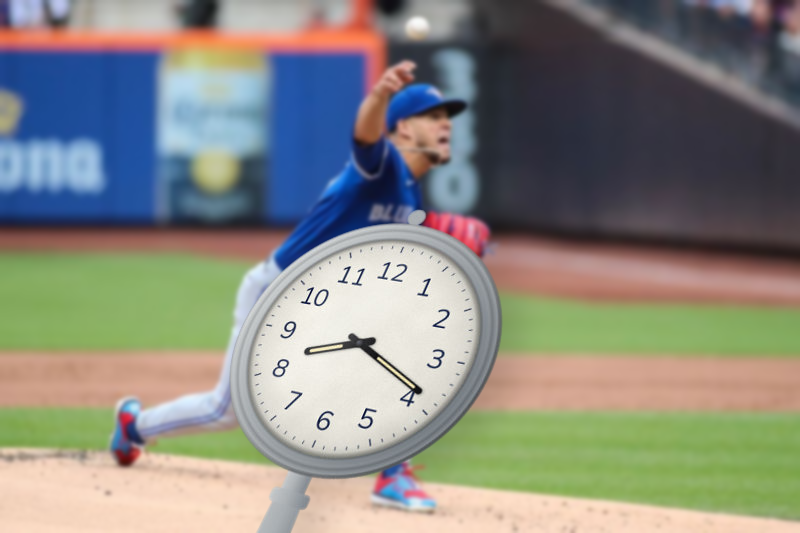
8:19
